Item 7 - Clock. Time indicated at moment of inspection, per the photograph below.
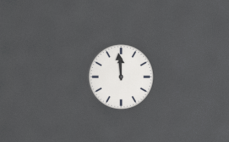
11:59
